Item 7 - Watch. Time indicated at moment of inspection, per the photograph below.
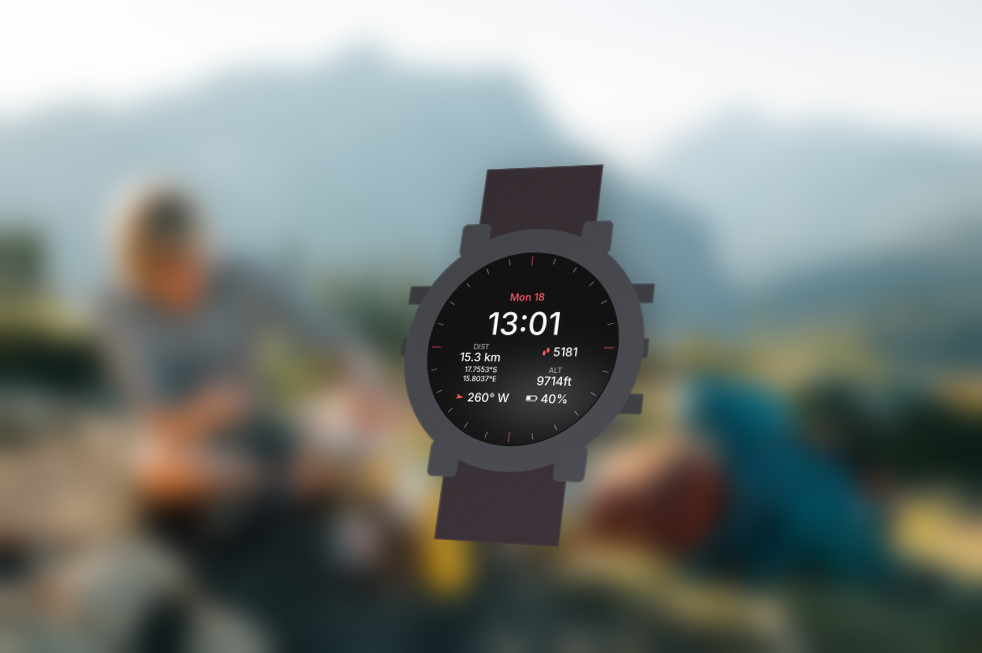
13:01
